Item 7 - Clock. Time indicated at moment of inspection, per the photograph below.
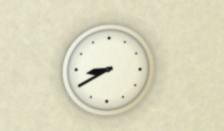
8:40
